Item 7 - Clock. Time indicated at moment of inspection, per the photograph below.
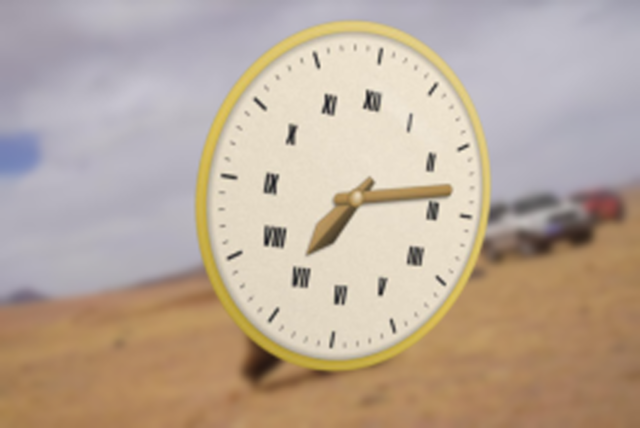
7:13
